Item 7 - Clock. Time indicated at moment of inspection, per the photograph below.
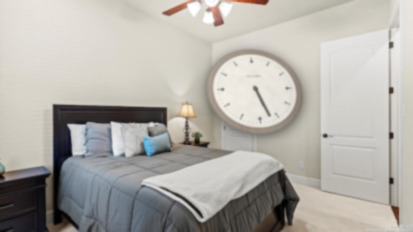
5:27
